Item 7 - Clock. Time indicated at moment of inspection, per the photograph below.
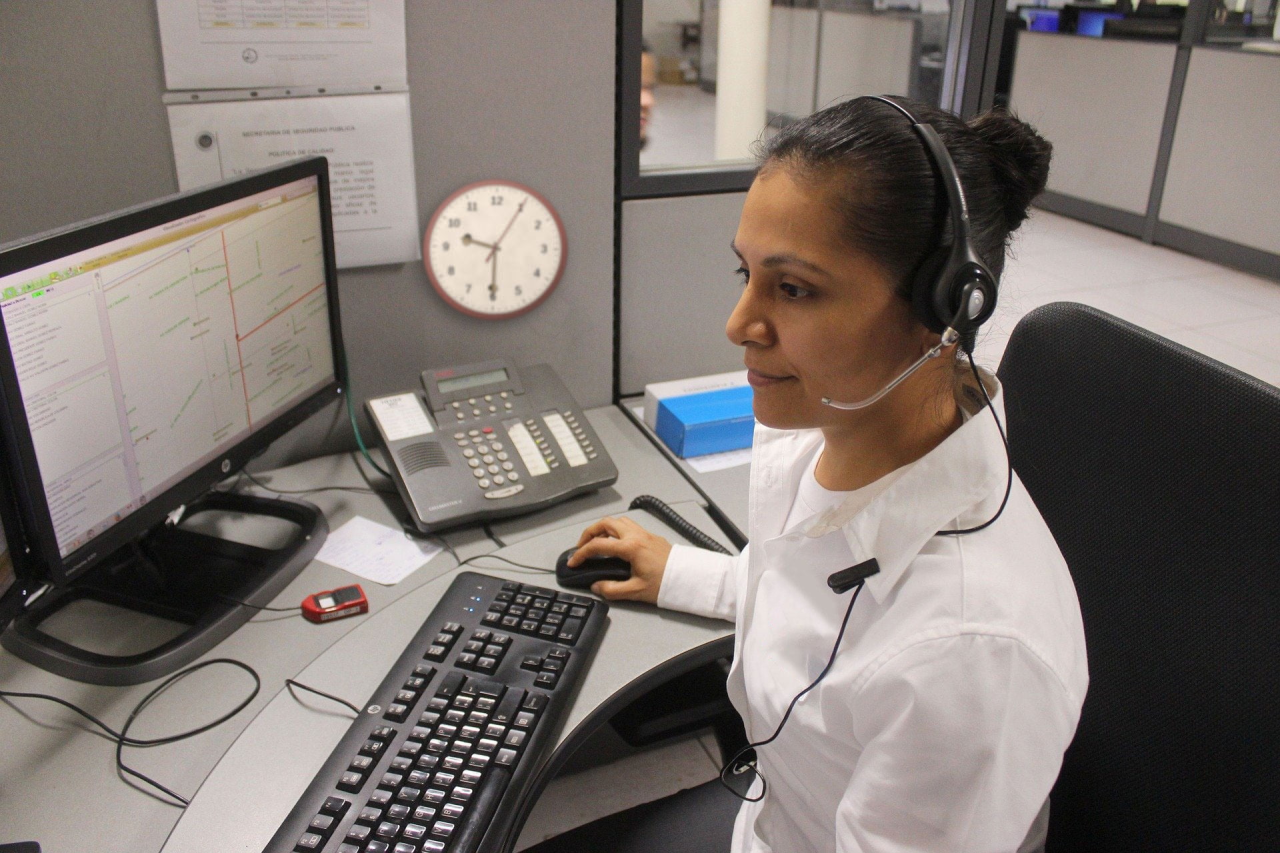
9:30:05
